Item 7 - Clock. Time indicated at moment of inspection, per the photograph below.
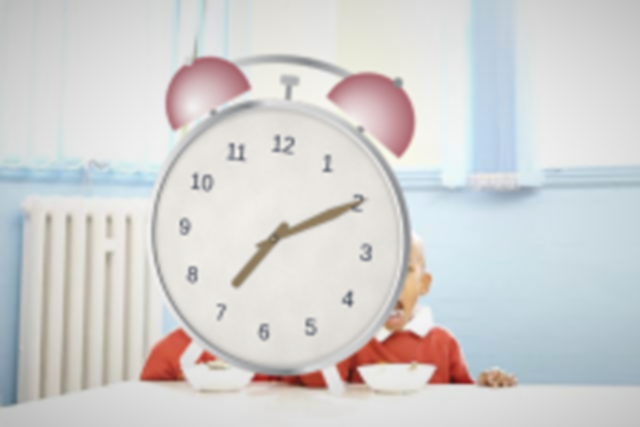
7:10
